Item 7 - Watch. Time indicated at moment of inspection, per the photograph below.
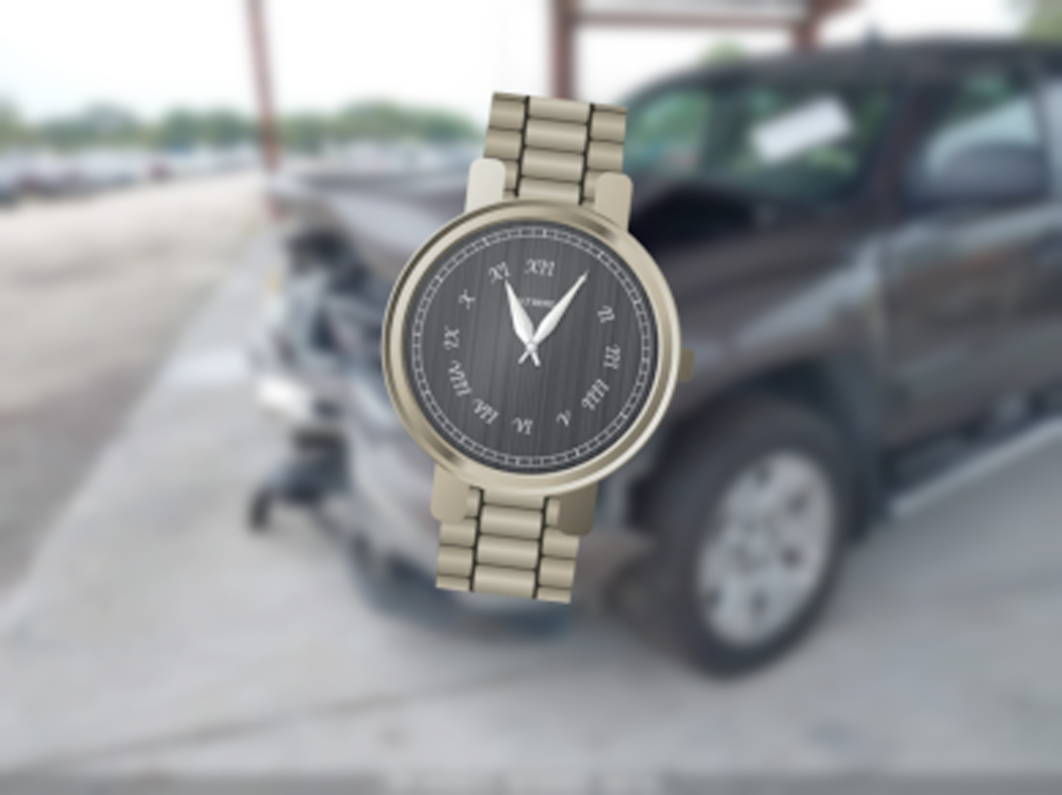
11:05
